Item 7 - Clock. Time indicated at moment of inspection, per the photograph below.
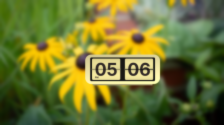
5:06
